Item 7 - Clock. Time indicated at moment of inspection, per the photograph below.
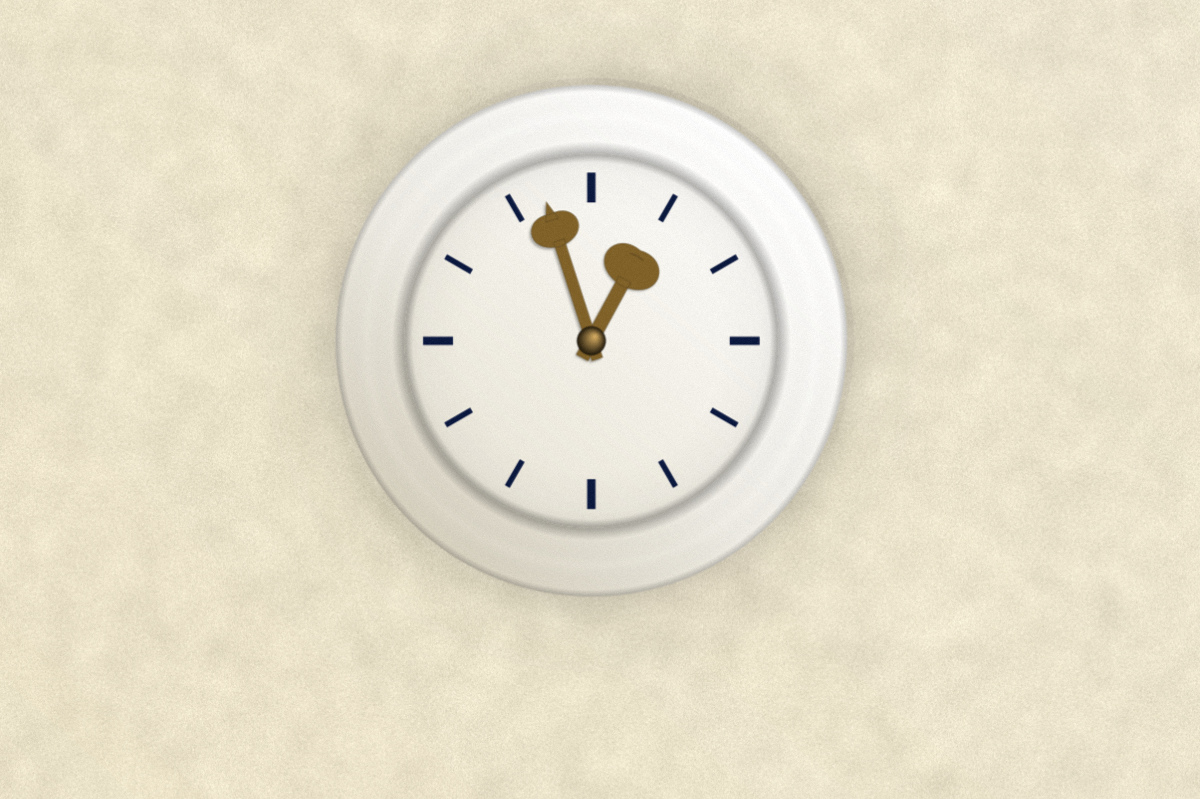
12:57
